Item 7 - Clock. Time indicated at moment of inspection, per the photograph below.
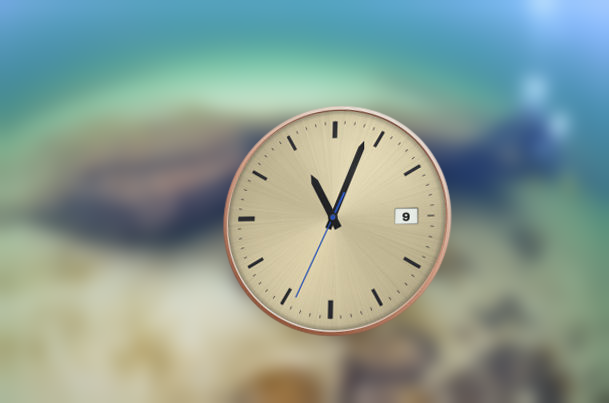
11:03:34
